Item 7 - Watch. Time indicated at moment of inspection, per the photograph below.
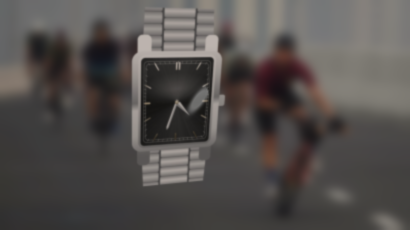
4:33
